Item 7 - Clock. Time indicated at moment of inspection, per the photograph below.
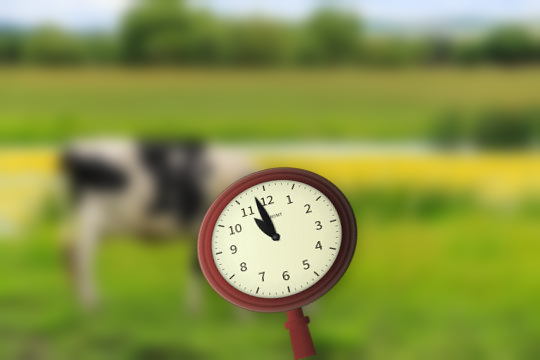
10:58
